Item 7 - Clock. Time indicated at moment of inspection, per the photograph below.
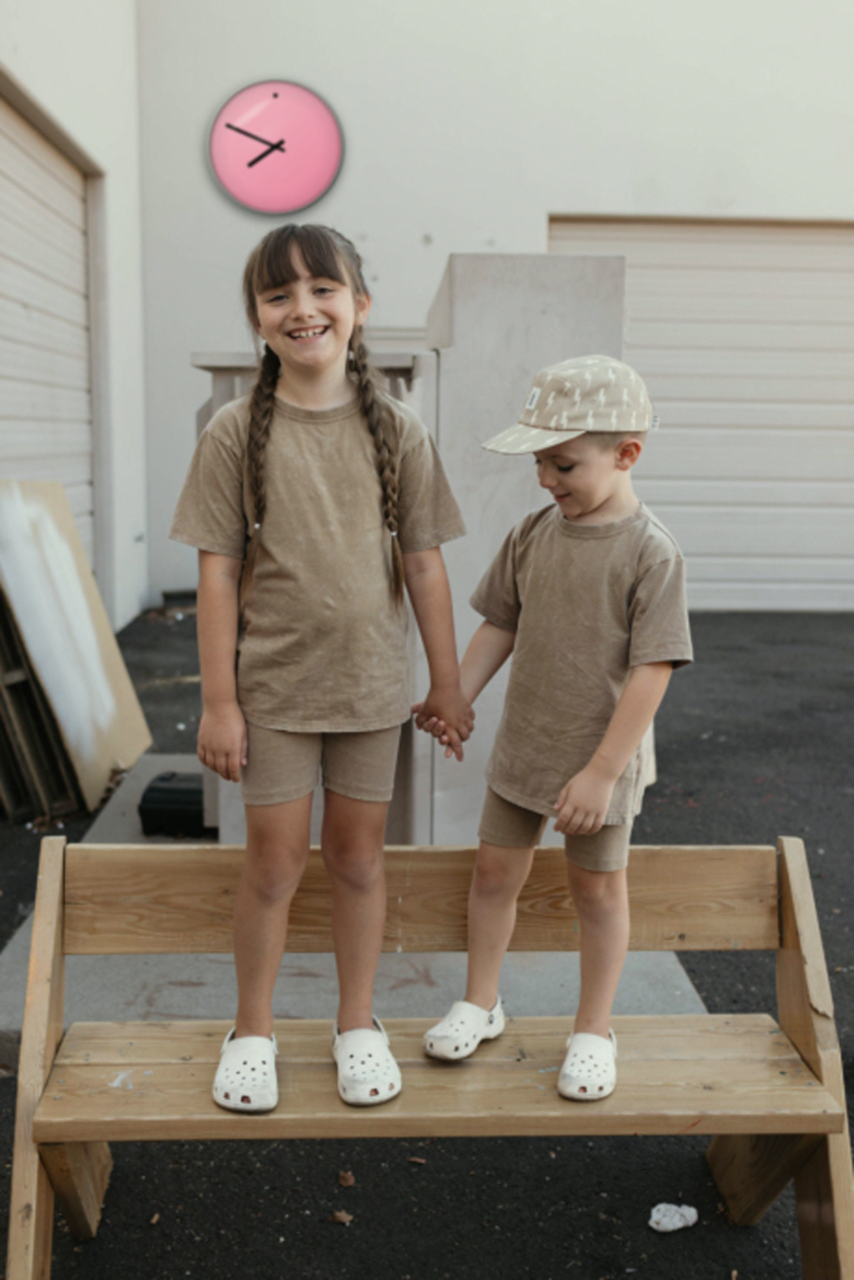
7:49
